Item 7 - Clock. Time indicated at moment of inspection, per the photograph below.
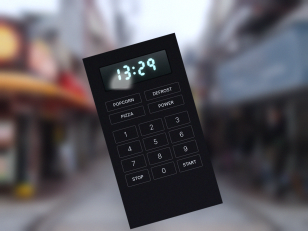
13:29
